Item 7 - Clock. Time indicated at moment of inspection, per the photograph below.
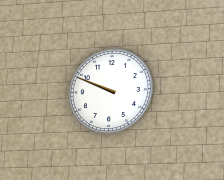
9:49
